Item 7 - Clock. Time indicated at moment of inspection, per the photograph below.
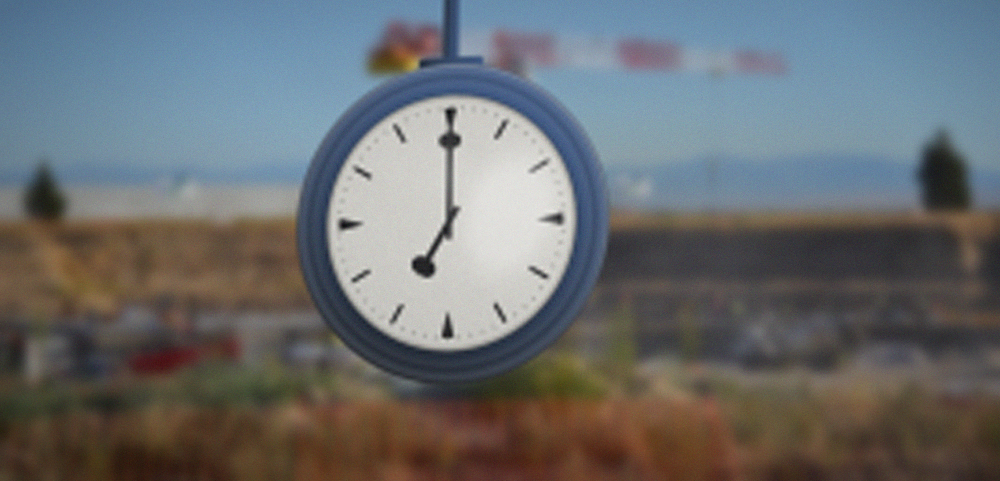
7:00
